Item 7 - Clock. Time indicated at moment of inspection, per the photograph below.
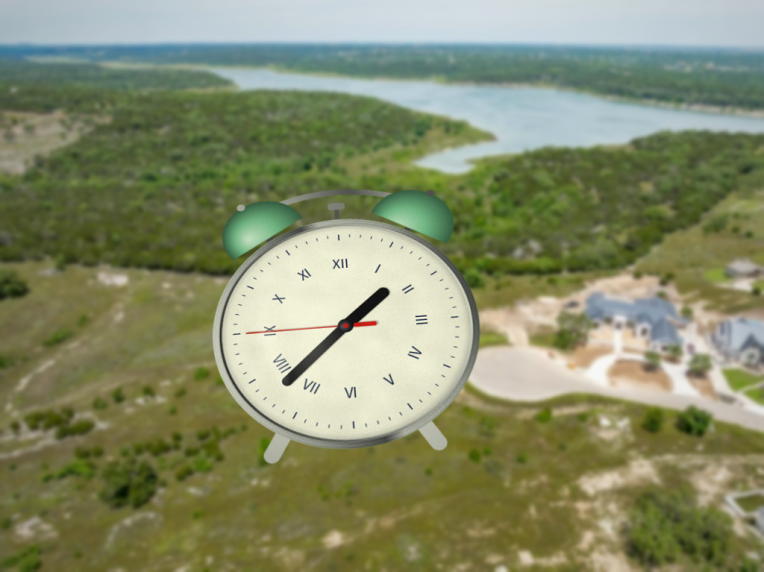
1:37:45
